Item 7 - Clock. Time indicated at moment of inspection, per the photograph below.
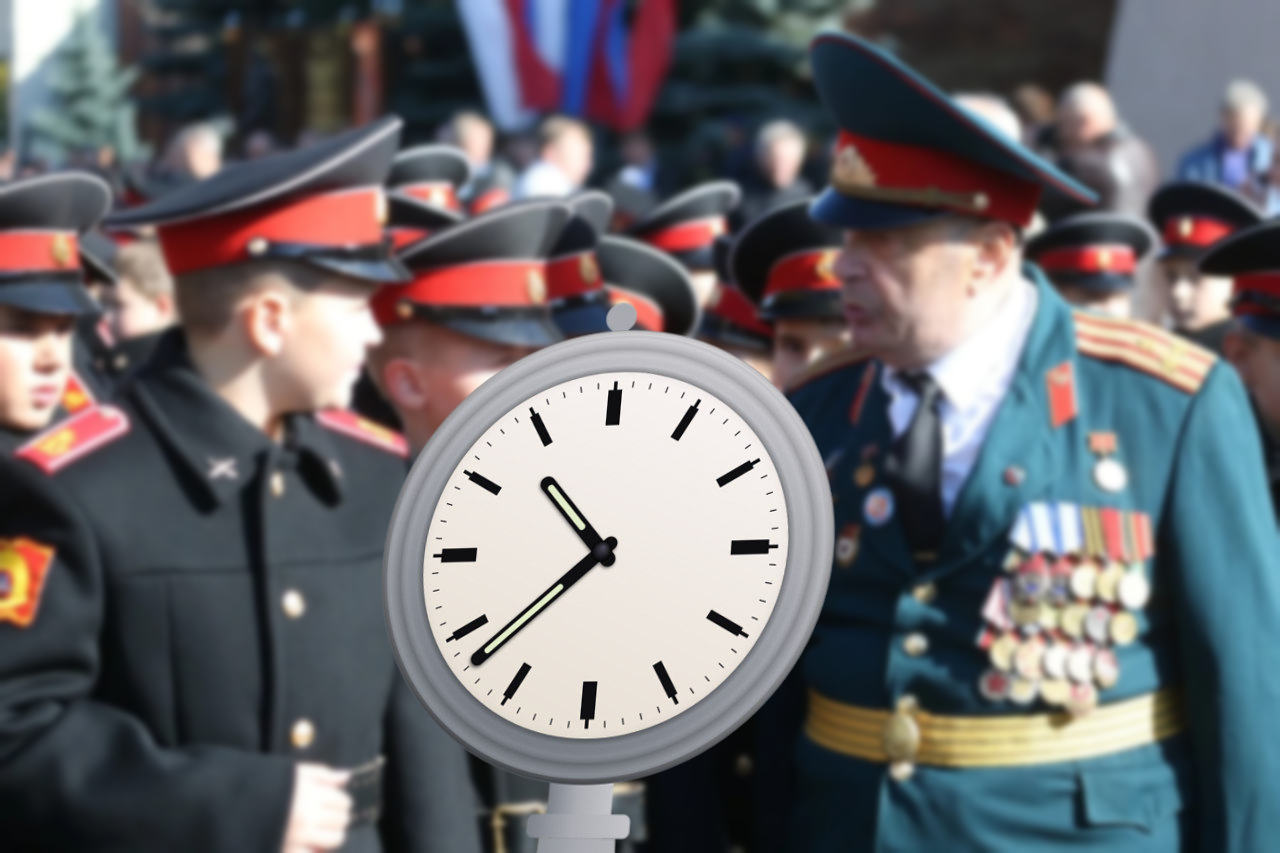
10:38
